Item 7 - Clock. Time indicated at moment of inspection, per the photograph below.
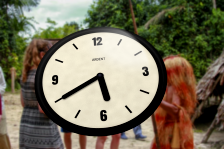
5:40
